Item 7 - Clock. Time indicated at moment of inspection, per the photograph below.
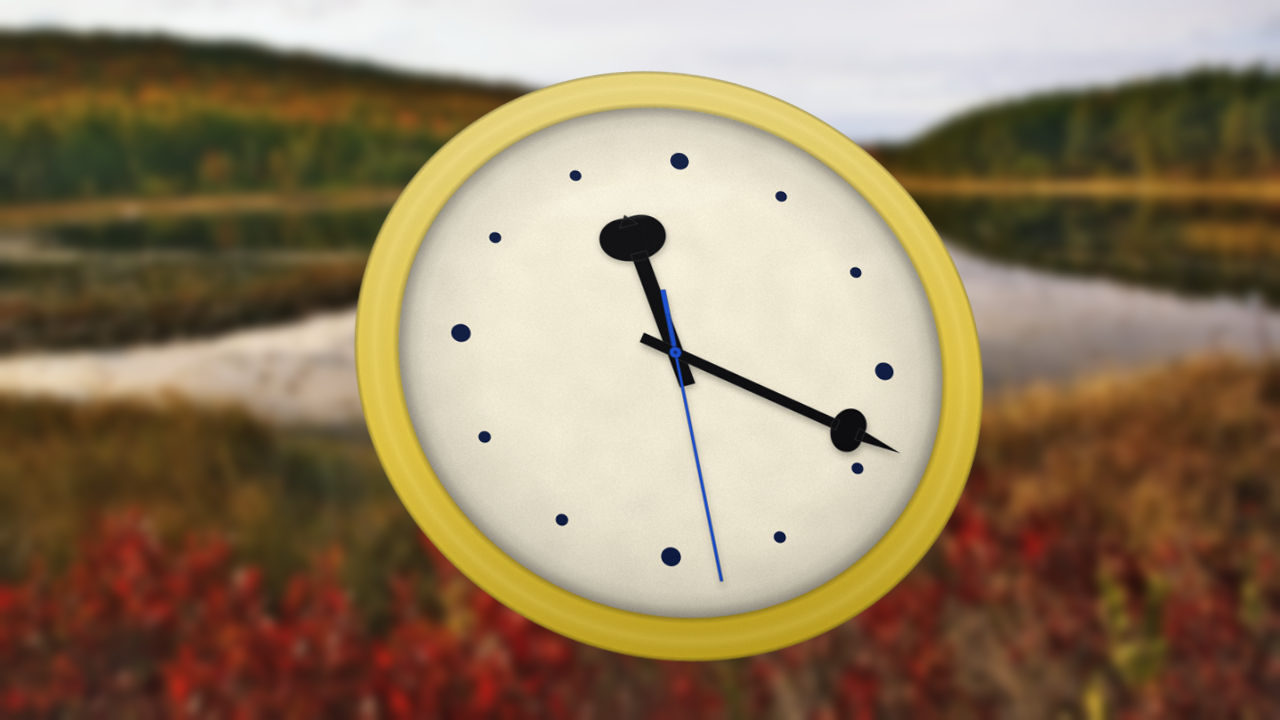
11:18:28
